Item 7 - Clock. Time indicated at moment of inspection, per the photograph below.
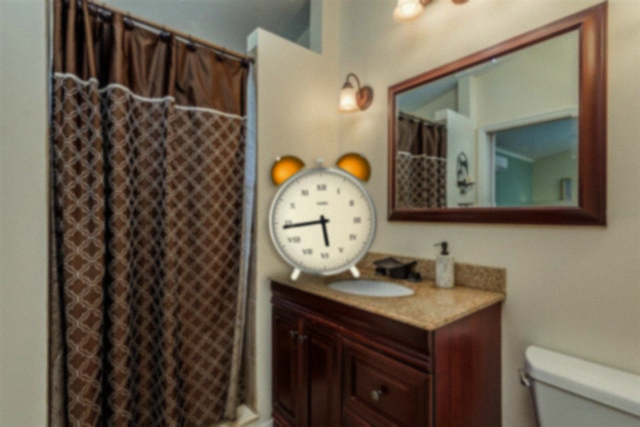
5:44
